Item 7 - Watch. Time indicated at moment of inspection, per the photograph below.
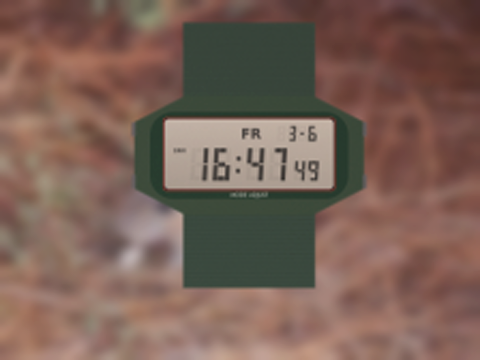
16:47:49
